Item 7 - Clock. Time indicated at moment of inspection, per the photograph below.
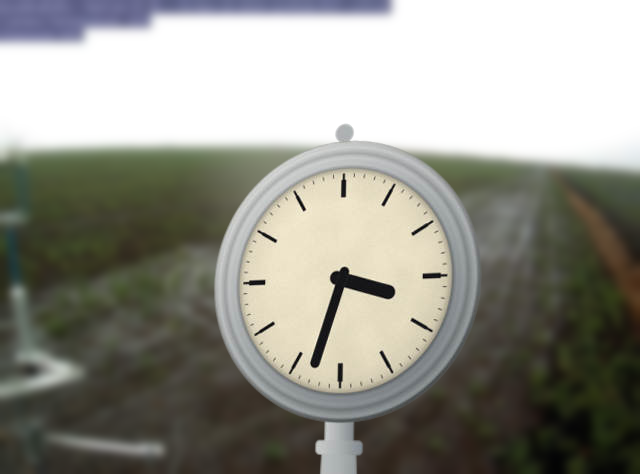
3:33
